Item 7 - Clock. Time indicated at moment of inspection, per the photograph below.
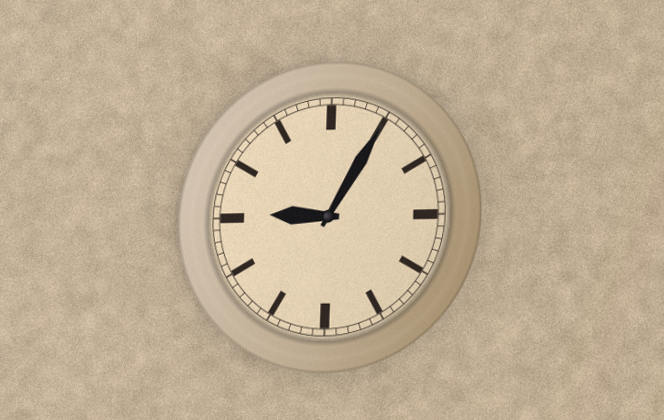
9:05
